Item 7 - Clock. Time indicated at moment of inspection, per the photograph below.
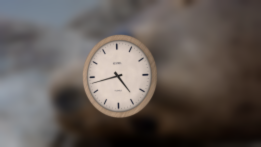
4:43
